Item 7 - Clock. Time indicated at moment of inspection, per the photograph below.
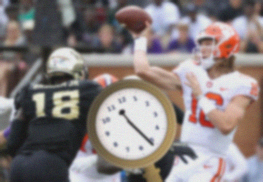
11:26
